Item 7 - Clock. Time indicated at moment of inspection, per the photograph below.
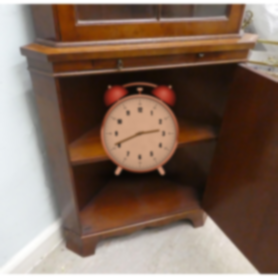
2:41
